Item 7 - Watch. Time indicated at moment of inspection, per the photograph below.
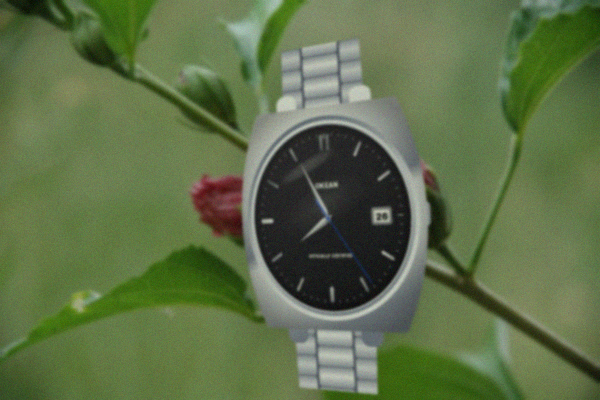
7:55:24
